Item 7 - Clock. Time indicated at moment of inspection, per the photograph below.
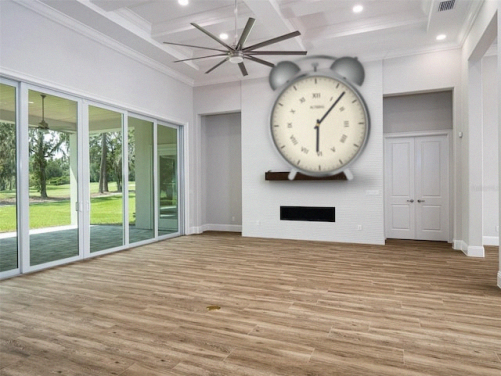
6:07
